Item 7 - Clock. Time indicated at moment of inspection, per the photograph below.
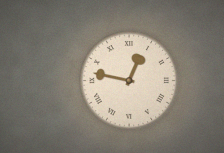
12:47
